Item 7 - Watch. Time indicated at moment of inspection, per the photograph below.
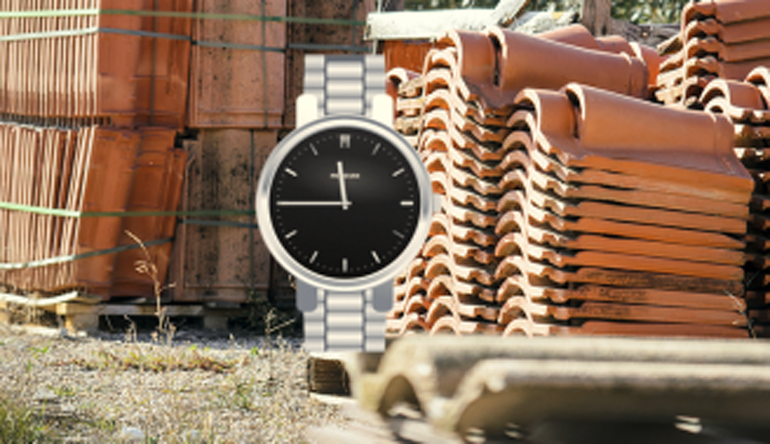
11:45
